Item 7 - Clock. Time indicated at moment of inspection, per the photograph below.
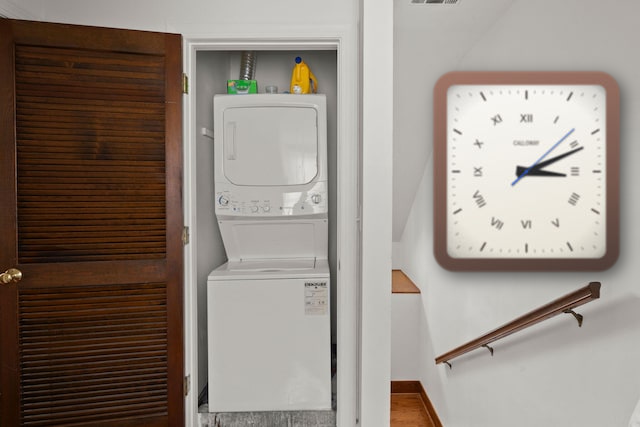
3:11:08
